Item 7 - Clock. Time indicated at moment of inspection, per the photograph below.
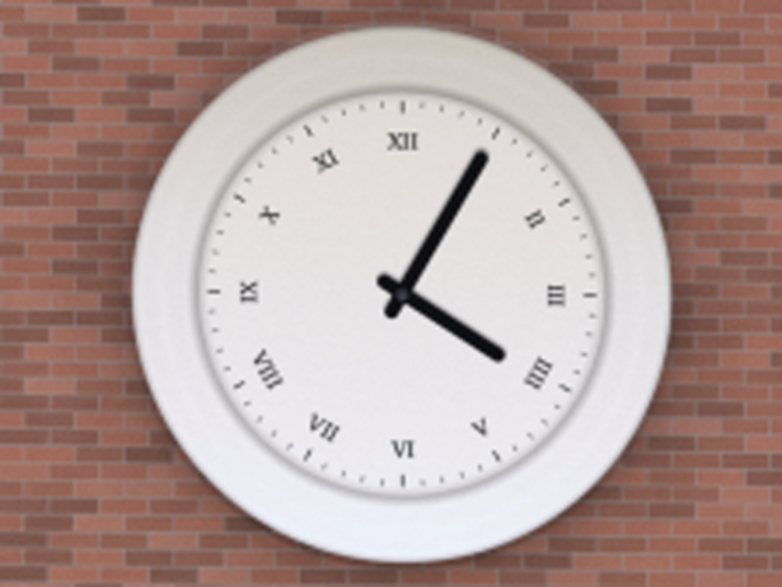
4:05
